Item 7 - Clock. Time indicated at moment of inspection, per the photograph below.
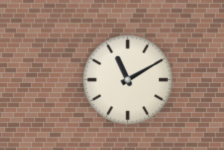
11:10
